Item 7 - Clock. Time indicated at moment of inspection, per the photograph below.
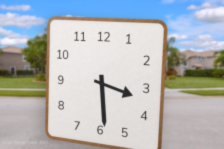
3:29
